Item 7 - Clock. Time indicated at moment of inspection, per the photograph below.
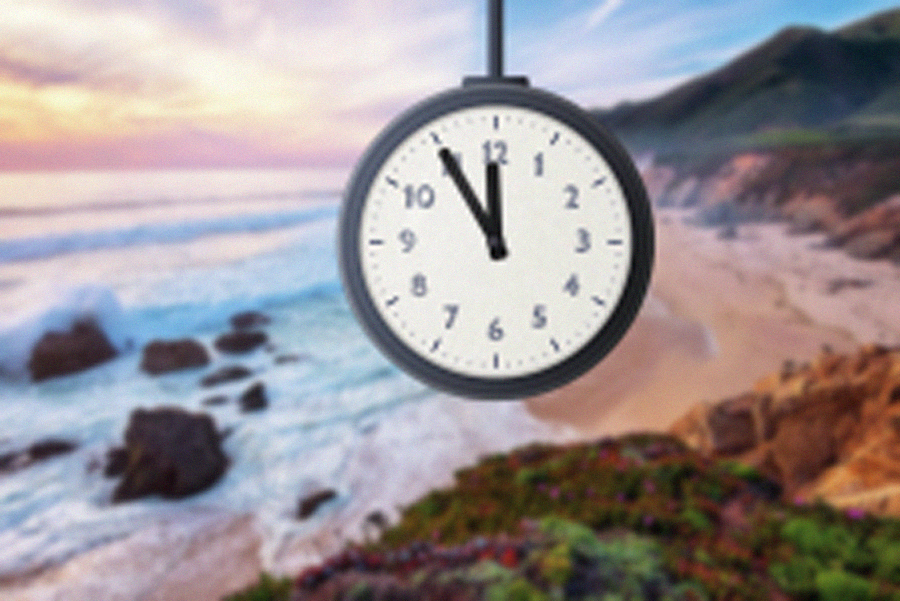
11:55
